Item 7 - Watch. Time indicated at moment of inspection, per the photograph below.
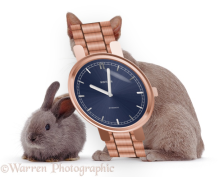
10:02
